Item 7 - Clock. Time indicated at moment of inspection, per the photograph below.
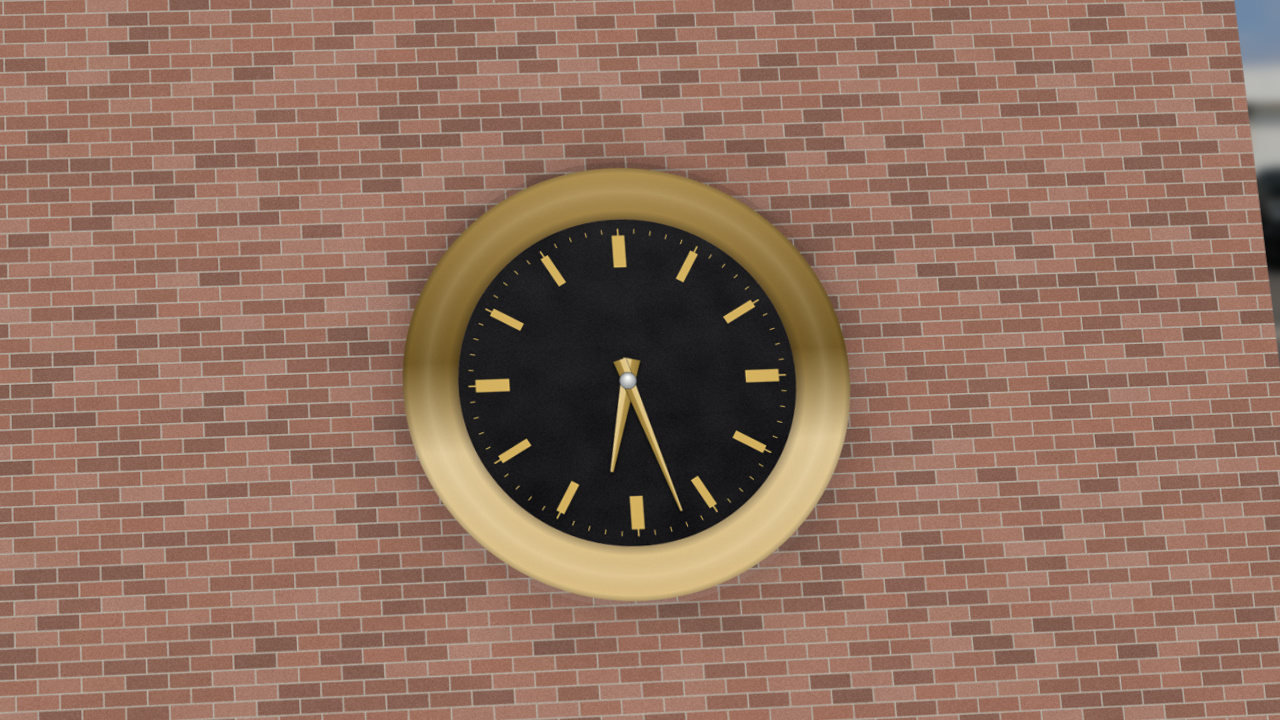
6:27
